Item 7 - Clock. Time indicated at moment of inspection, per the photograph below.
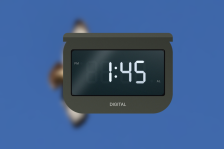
1:45
